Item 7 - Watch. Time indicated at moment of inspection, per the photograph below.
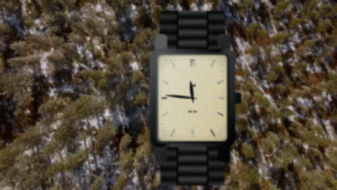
11:46
